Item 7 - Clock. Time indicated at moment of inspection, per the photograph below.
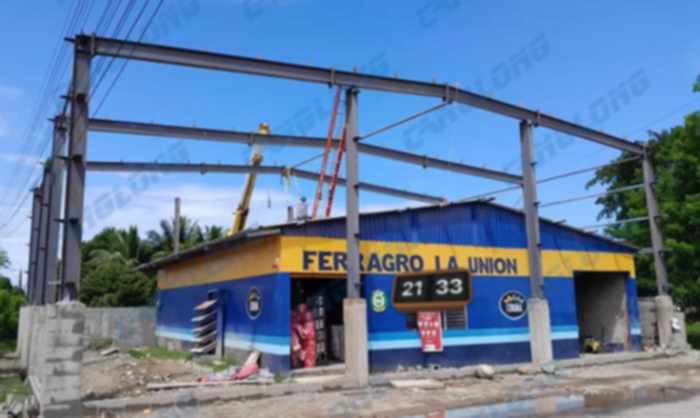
21:33
